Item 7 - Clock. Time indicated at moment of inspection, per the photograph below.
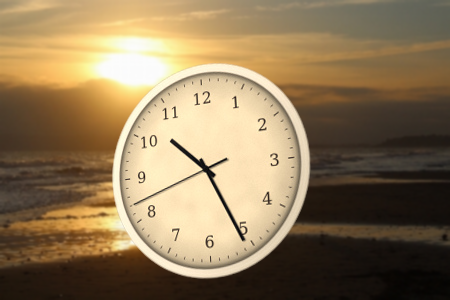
10:25:42
